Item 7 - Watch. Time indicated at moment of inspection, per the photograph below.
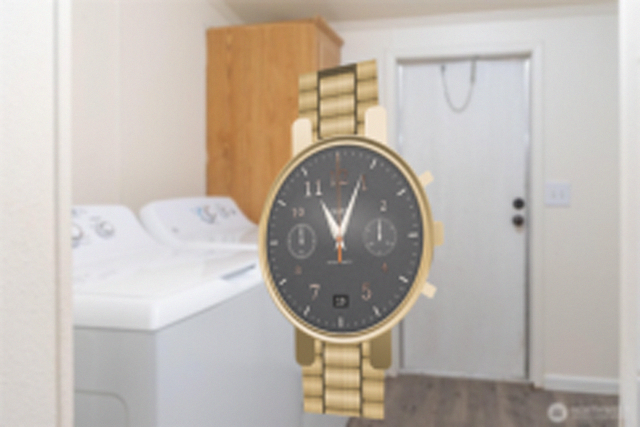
11:04
